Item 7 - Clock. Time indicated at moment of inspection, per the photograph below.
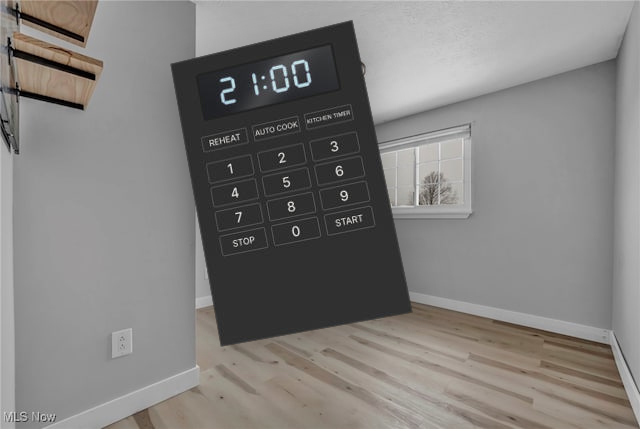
21:00
